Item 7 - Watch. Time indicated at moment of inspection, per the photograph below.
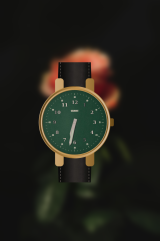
6:32
